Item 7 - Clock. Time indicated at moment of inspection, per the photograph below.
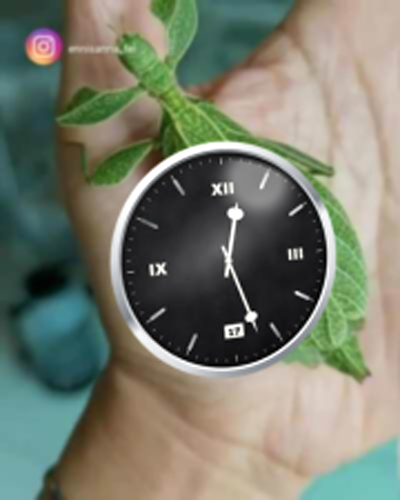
12:27
